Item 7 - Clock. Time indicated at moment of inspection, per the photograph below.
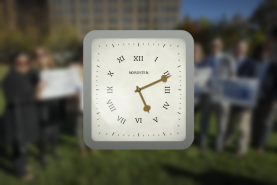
5:11
